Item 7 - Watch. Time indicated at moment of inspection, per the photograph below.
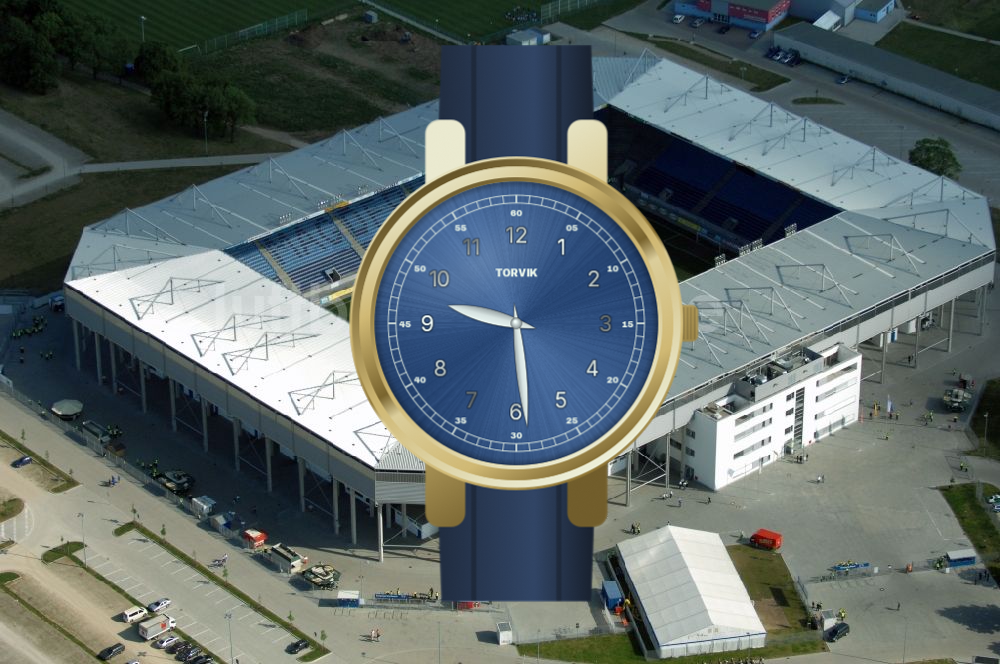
9:29
